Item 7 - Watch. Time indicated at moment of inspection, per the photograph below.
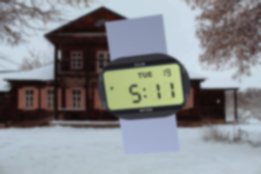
5:11
